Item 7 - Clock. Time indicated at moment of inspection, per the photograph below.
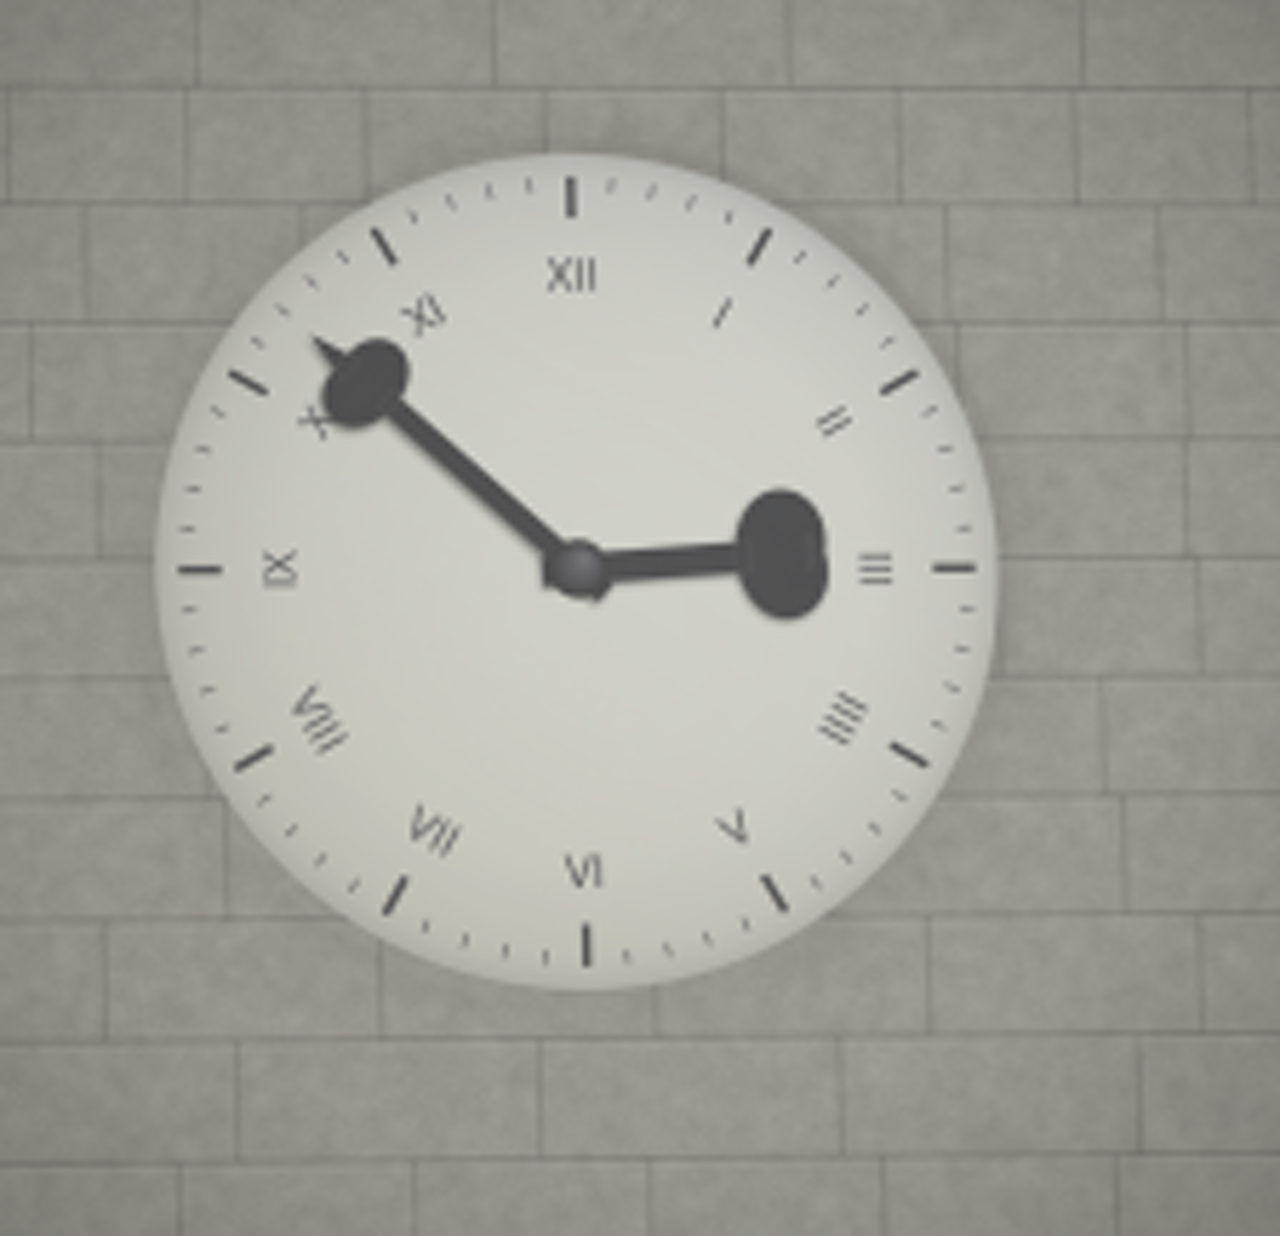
2:52
